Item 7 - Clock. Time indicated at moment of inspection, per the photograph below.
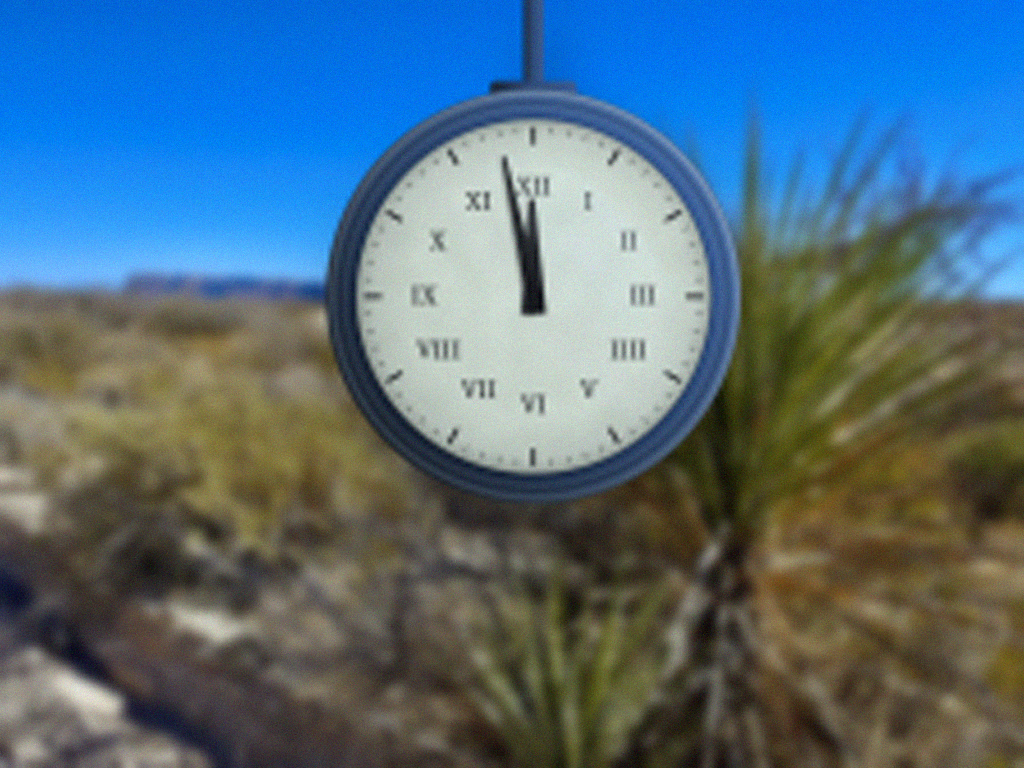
11:58
